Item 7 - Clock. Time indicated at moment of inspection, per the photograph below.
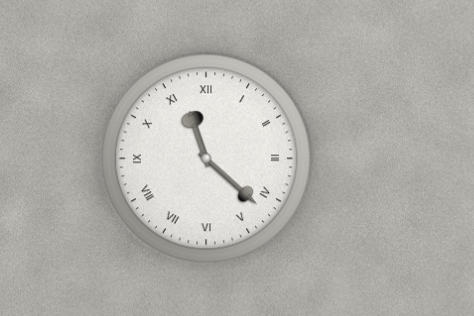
11:22
